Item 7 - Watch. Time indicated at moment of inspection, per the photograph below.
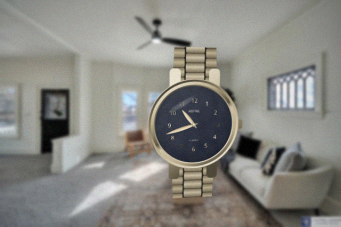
10:42
